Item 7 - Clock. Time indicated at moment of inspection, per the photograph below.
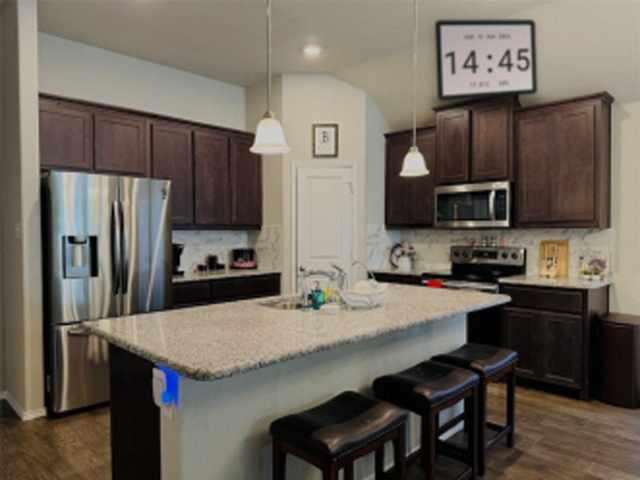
14:45
